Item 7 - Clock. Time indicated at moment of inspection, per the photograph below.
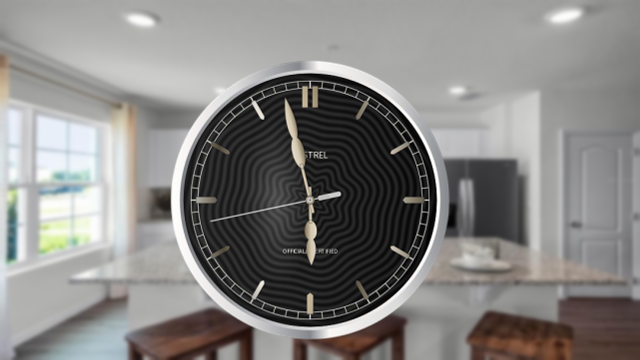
5:57:43
